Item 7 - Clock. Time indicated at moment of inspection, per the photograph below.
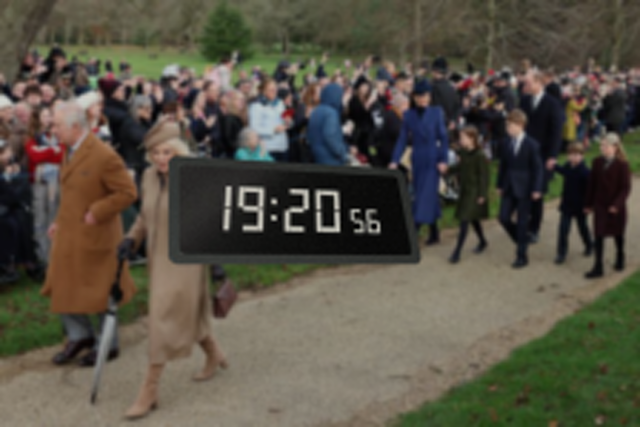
19:20:56
